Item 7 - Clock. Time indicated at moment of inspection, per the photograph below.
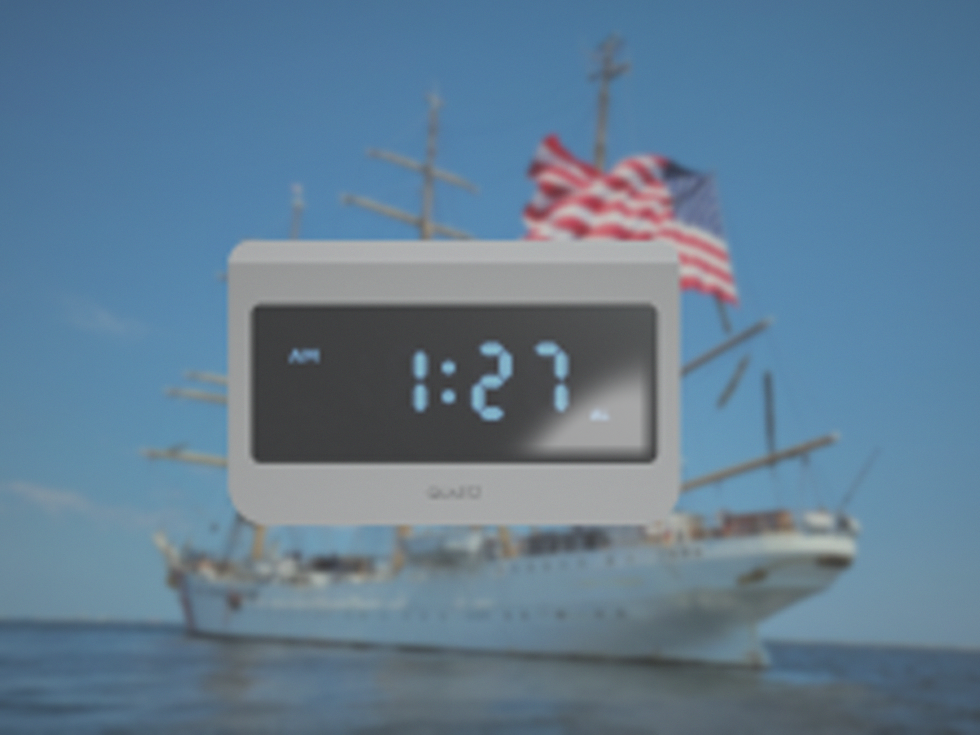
1:27
